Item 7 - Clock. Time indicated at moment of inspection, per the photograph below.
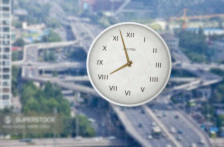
7:57
